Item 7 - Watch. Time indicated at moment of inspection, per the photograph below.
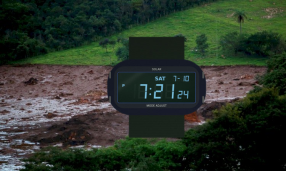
7:21:24
